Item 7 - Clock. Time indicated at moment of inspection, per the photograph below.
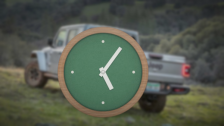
5:06
